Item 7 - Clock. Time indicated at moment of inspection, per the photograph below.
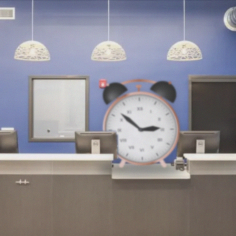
2:52
